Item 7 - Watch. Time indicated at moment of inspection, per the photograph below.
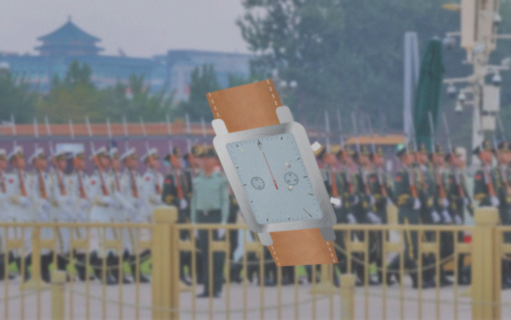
4:09
